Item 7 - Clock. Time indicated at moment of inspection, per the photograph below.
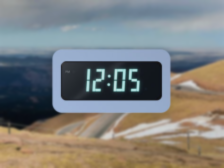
12:05
